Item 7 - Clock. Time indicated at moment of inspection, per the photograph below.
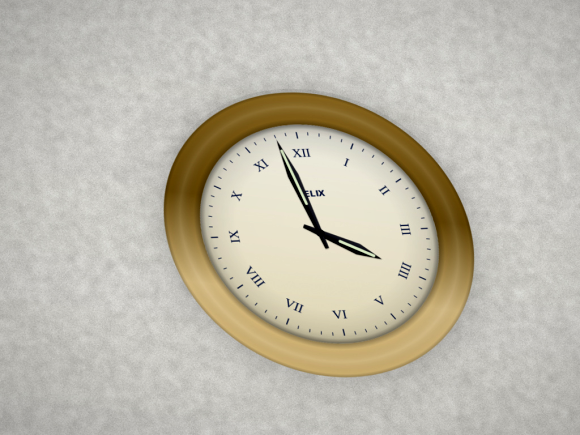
3:58
